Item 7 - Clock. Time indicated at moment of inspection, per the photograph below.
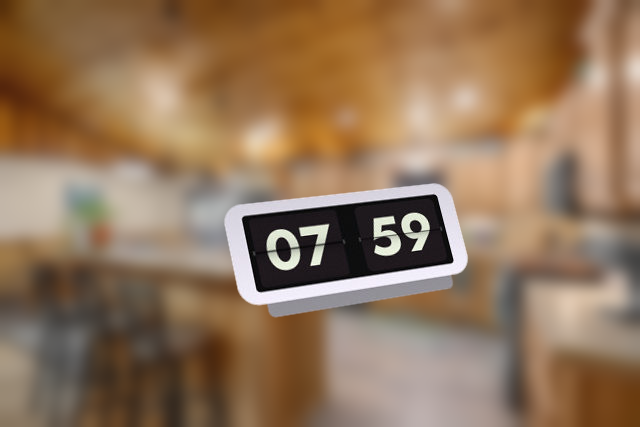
7:59
